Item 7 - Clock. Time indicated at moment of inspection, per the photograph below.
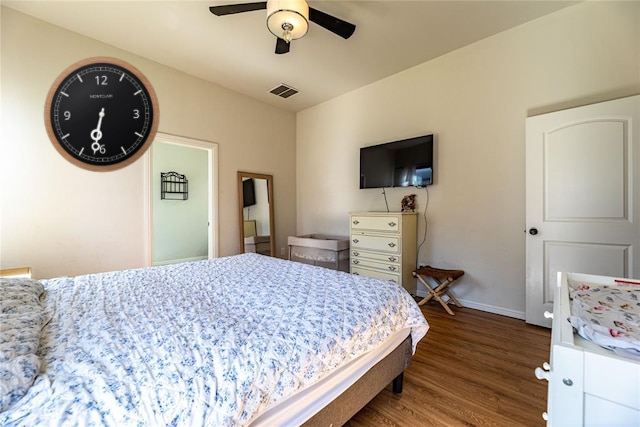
6:32
